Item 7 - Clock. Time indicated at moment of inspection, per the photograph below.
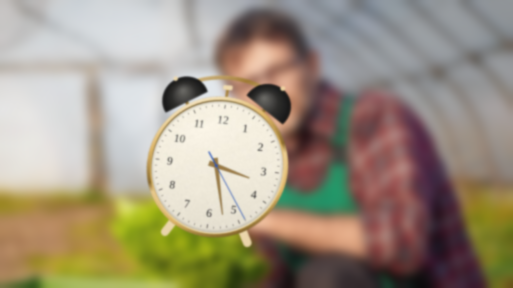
3:27:24
